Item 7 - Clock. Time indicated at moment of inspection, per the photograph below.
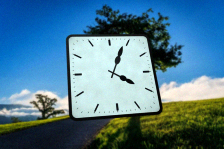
4:04
